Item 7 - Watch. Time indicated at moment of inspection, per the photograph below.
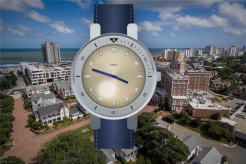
3:48
